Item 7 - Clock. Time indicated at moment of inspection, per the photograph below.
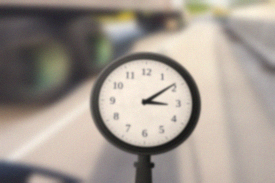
3:09
